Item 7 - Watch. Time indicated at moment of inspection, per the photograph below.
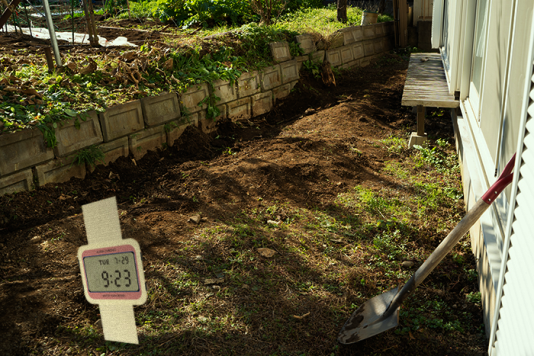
9:23
